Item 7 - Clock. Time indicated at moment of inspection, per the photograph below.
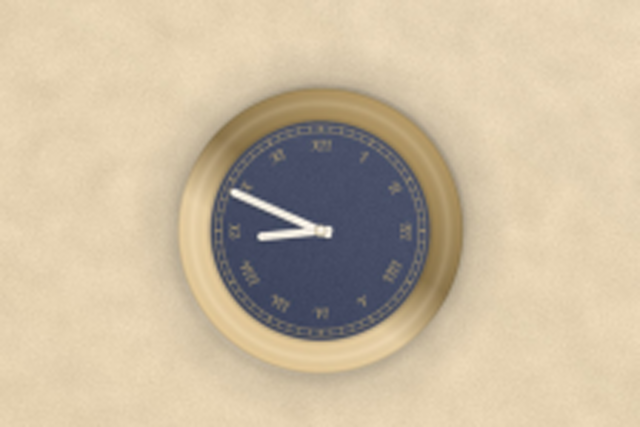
8:49
